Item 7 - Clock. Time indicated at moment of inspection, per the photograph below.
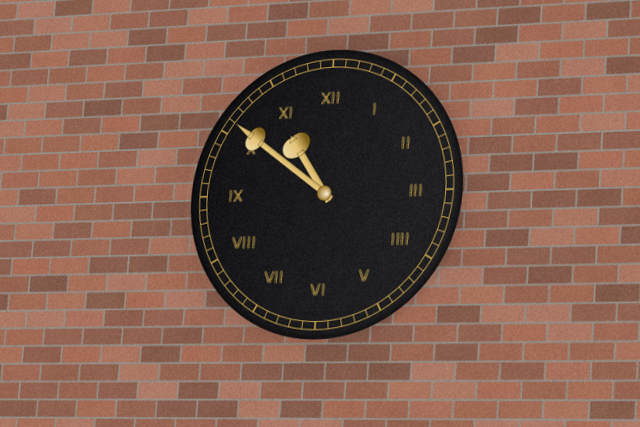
10:51
